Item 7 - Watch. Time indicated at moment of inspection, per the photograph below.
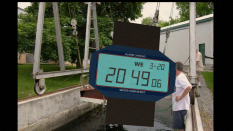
20:49:06
